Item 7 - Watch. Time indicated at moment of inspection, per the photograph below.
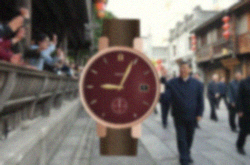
9:04
